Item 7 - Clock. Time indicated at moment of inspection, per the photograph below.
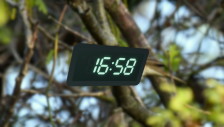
16:58
